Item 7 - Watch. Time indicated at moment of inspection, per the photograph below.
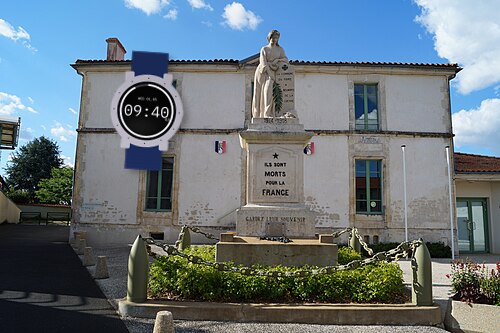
9:40
